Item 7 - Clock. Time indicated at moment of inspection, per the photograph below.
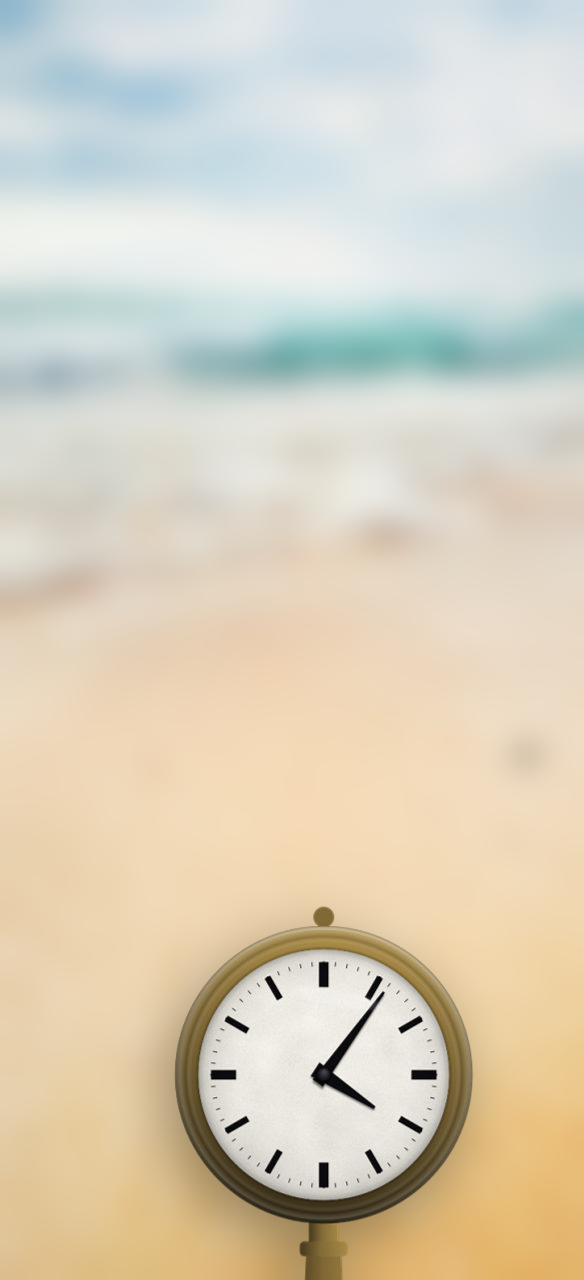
4:06
